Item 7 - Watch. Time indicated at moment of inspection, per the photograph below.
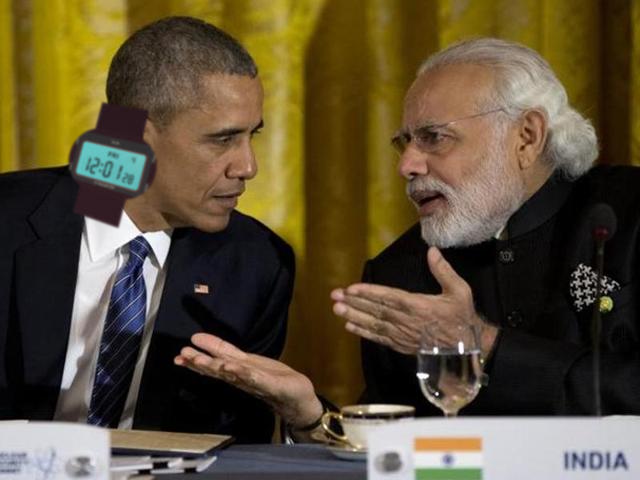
12:01
